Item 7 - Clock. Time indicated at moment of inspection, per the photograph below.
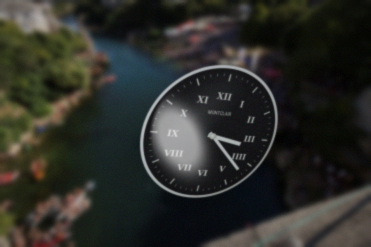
3:22
